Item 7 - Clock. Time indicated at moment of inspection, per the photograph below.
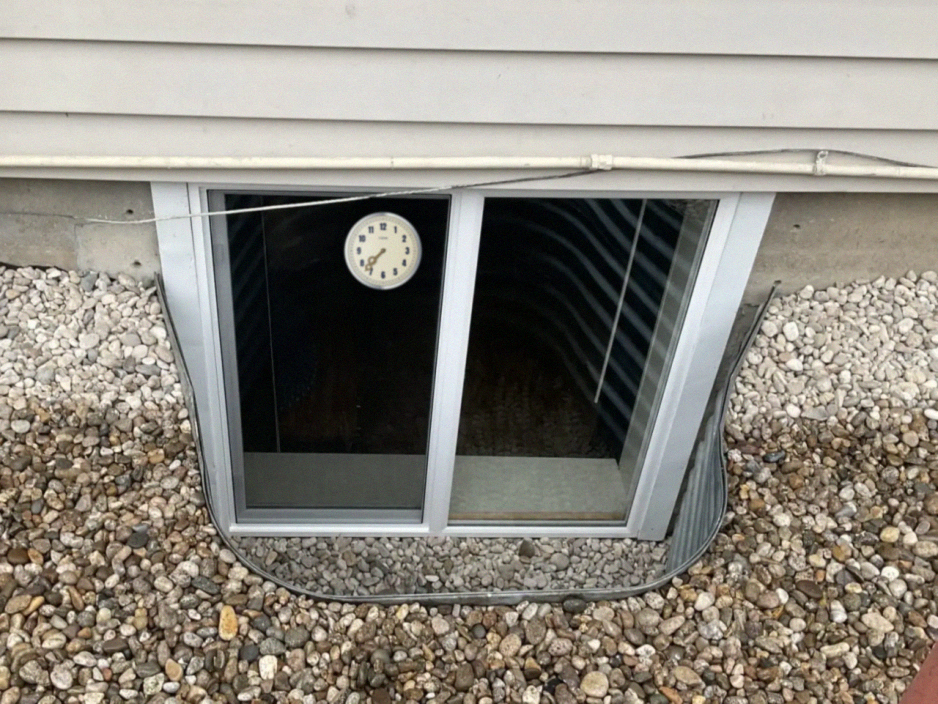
7:37
